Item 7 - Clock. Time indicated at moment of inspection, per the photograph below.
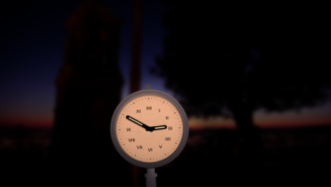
2:50
